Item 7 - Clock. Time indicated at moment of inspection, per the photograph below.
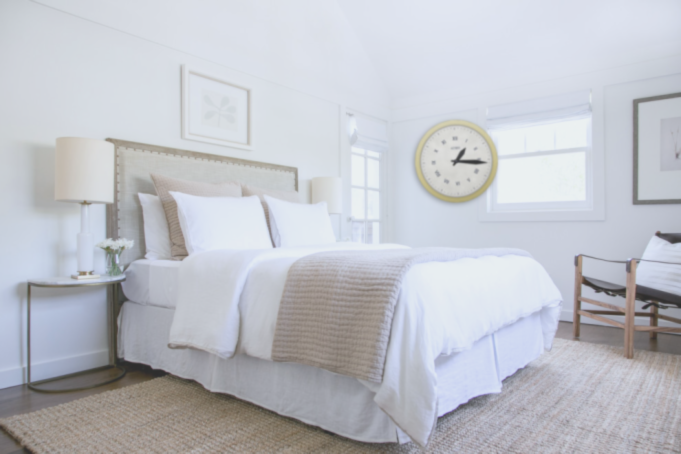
1:16
